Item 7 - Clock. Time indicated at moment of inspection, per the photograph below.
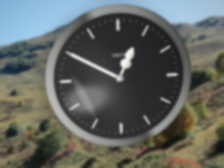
12:50
